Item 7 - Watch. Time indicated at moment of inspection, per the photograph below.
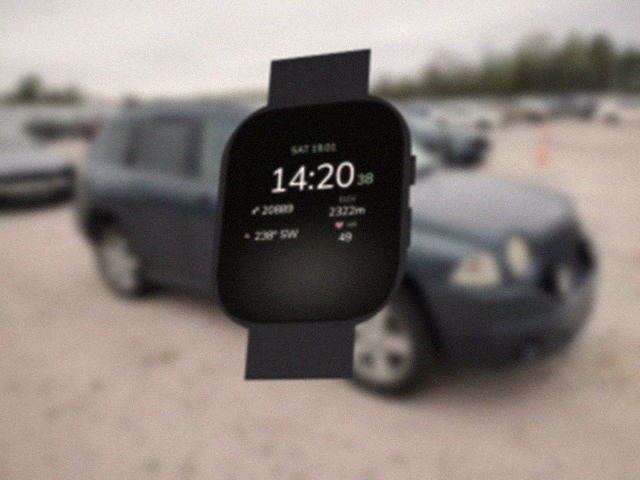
14:20
